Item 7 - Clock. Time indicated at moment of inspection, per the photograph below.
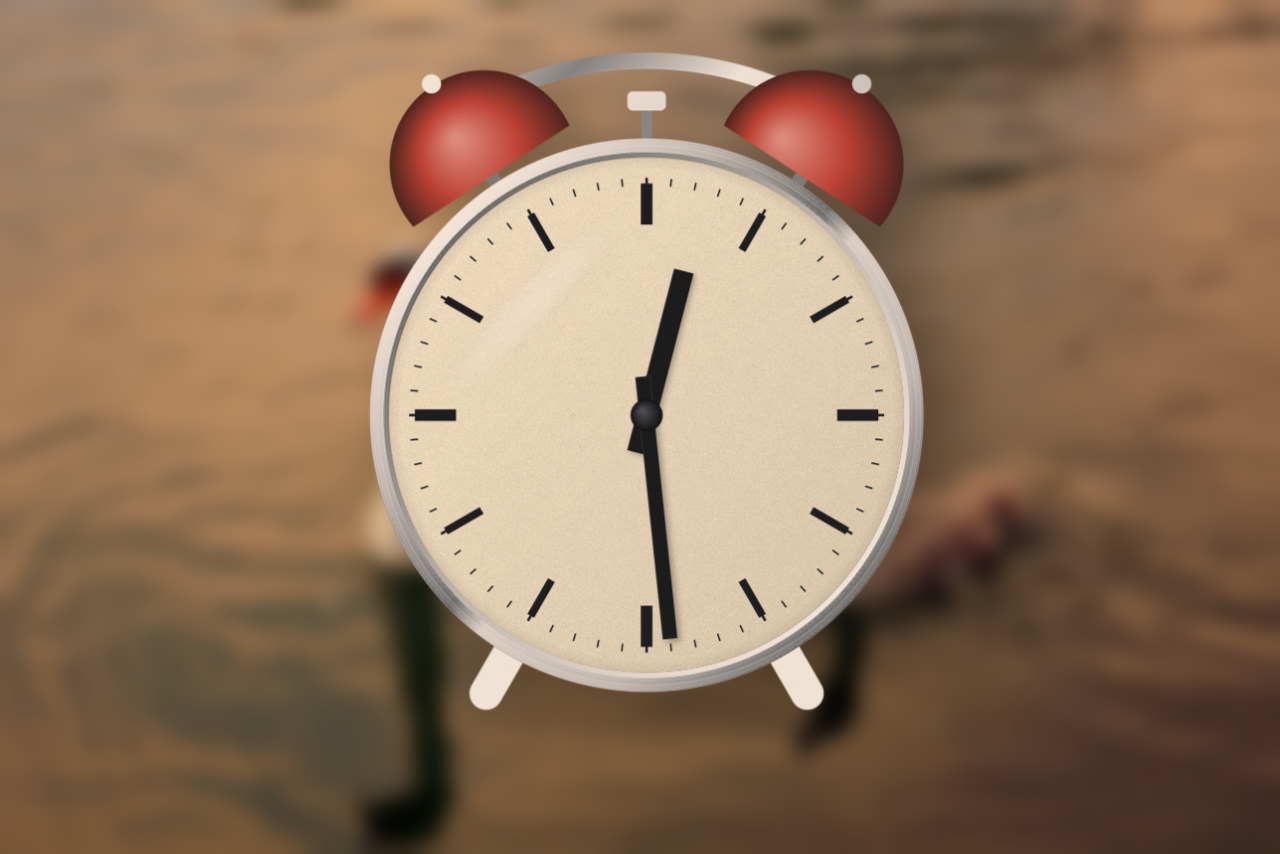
12:29
